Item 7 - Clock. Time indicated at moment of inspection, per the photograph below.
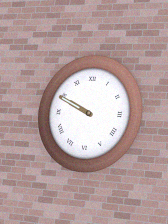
9:49
